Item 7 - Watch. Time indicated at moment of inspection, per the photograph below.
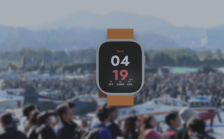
4:19
